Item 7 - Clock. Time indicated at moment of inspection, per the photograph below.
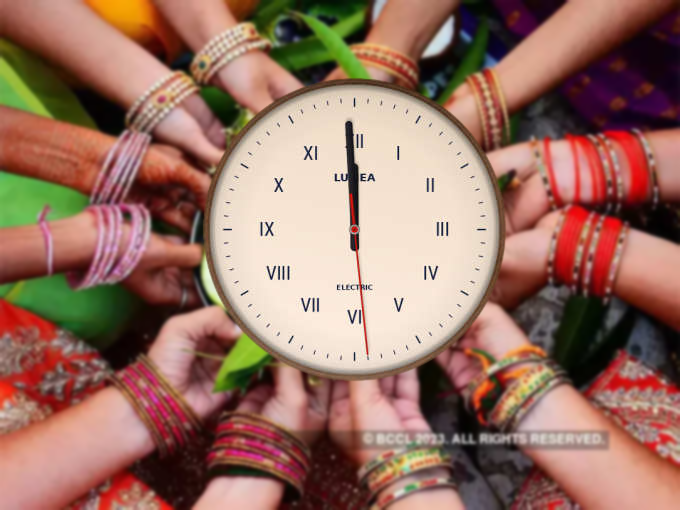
11:59:29
